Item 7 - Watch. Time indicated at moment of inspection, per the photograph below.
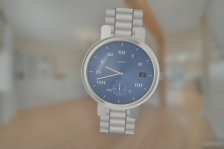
9:42
